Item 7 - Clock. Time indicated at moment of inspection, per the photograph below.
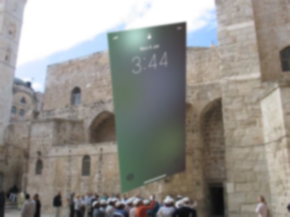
3:44
